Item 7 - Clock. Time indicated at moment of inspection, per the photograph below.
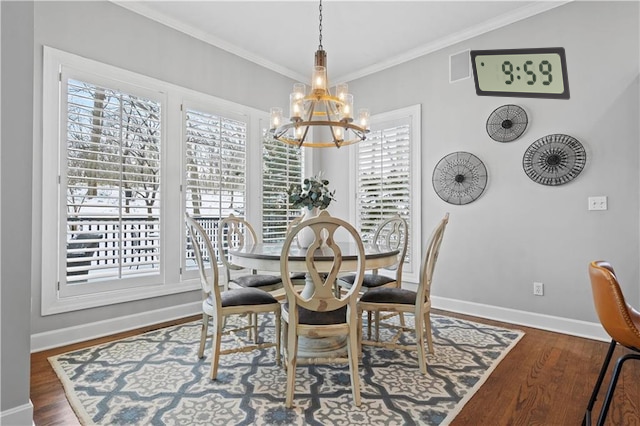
9:59
